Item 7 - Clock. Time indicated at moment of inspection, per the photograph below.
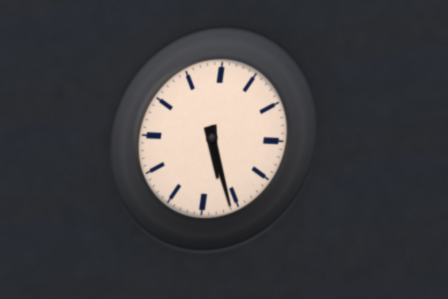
5:26
